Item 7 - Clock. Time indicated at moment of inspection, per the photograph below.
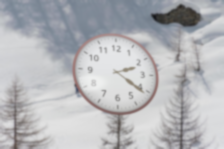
2:21
